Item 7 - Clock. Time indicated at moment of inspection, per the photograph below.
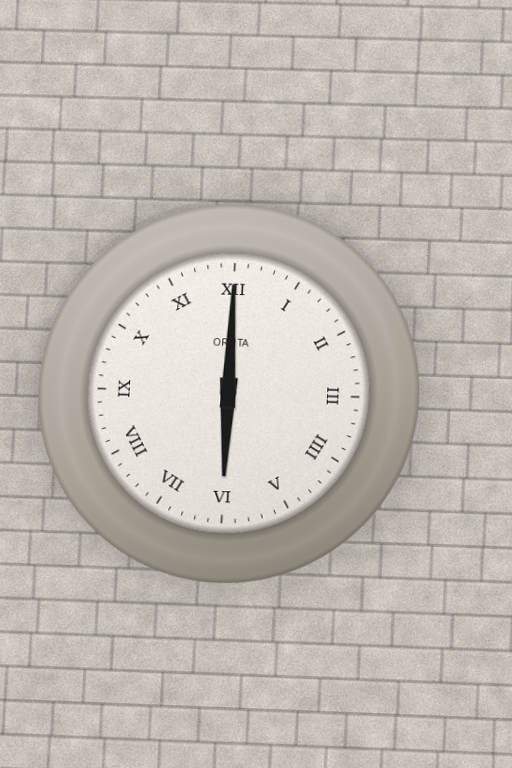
6:00
